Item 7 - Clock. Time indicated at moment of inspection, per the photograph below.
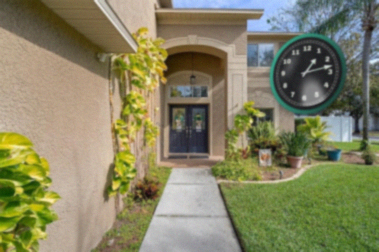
1:13
